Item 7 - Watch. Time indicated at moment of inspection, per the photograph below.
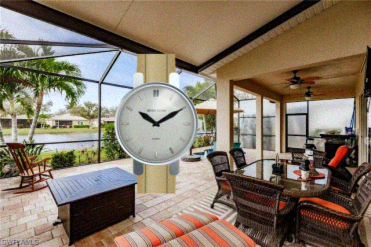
10:10
